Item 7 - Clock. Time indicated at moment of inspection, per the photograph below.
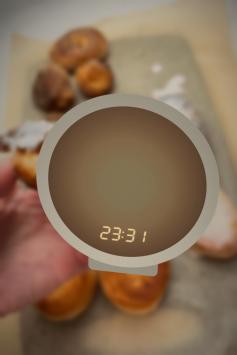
23:31
